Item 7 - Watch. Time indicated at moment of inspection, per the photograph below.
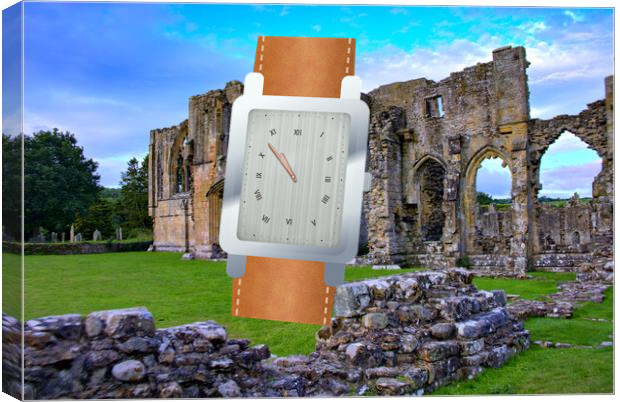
10:53
